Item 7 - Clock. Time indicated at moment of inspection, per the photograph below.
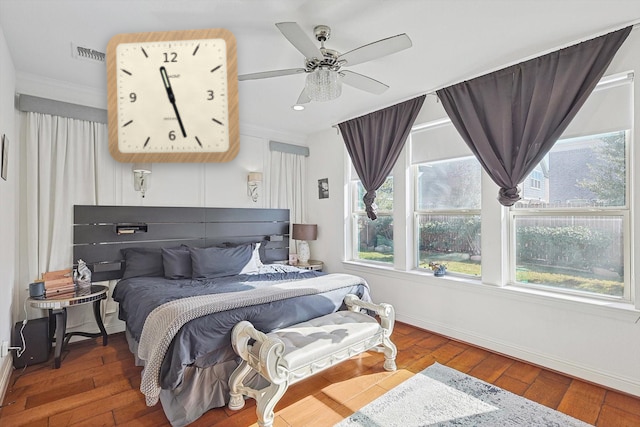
11:27
